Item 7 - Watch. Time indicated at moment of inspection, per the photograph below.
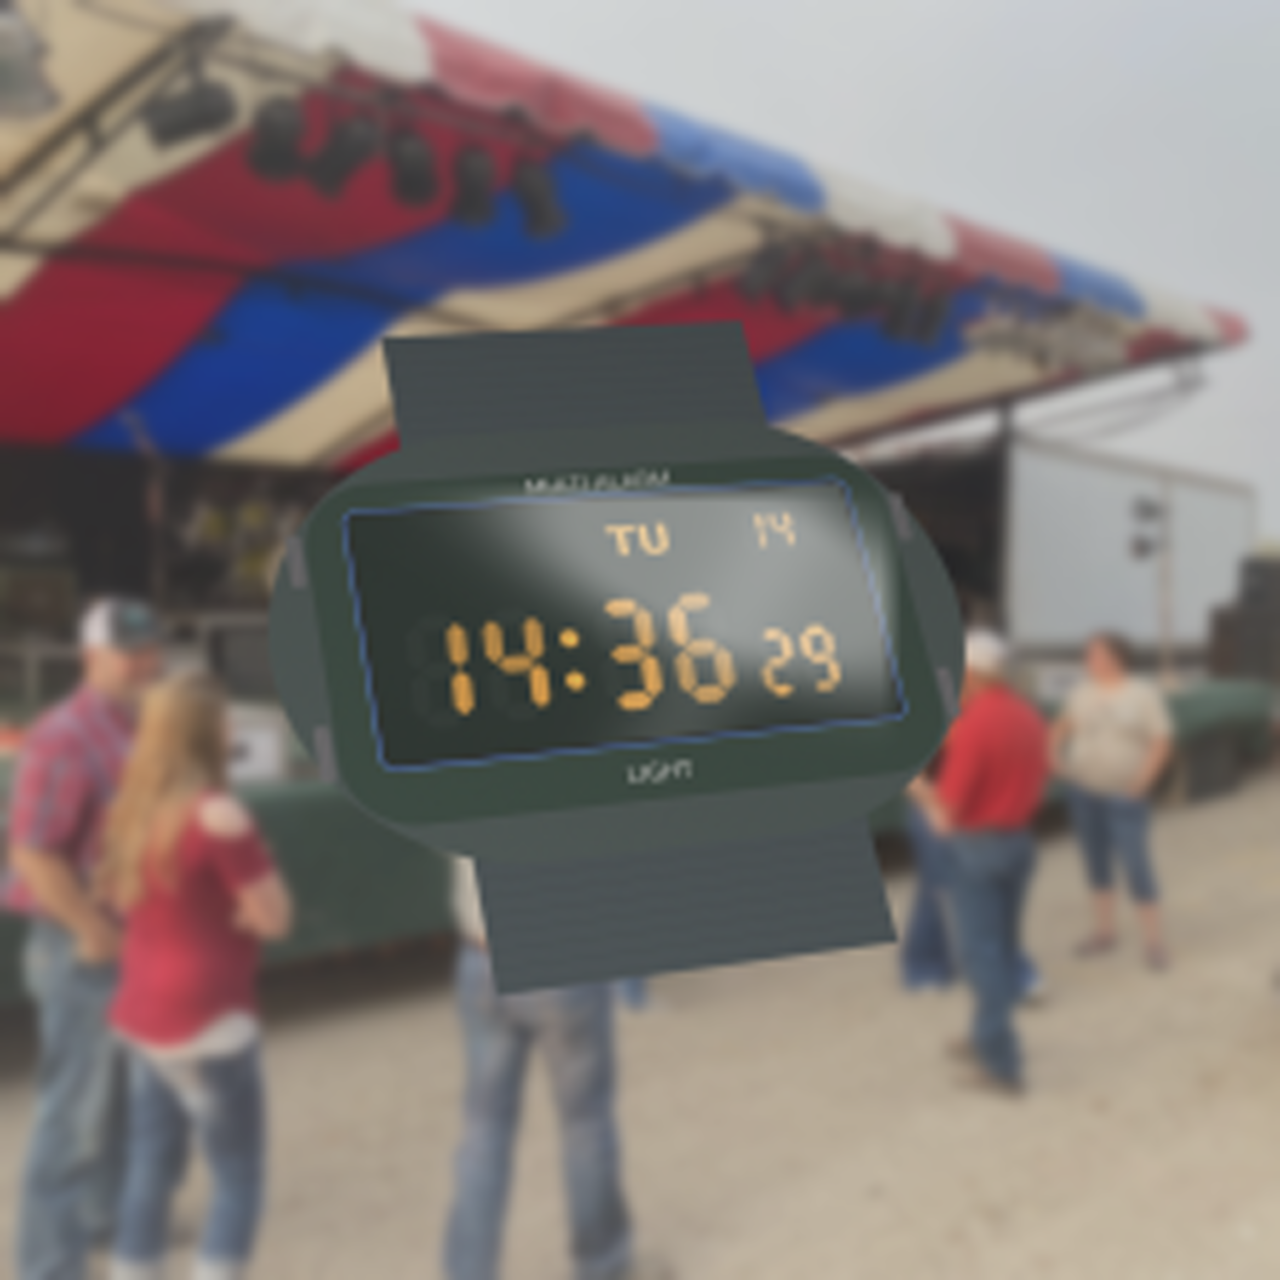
14:36:29
